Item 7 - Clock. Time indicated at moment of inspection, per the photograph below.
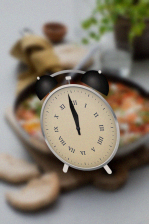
11:59
